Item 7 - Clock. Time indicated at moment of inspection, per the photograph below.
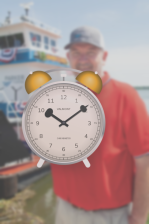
10:09
